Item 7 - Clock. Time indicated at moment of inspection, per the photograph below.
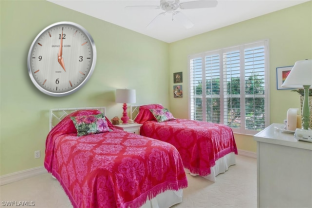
5:00
